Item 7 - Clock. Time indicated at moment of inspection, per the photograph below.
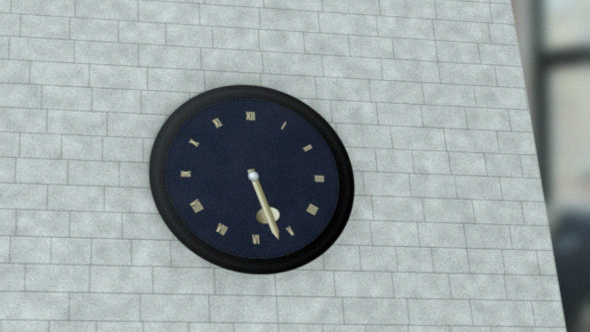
5:27
